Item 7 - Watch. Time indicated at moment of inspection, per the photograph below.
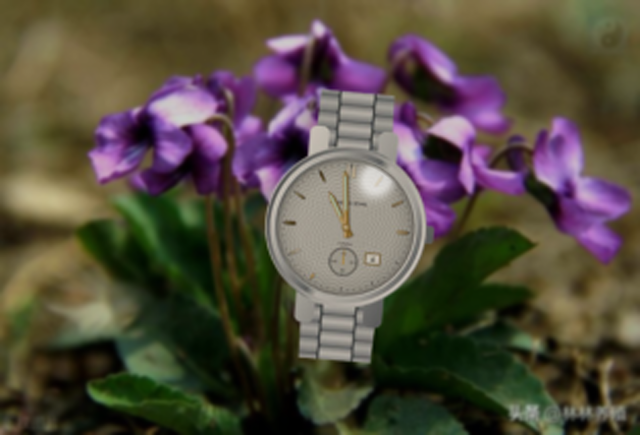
10:59
